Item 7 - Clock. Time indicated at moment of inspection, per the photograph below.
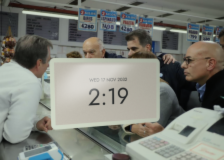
2:19
